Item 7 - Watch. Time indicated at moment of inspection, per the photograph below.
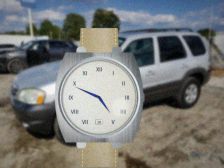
4:49
